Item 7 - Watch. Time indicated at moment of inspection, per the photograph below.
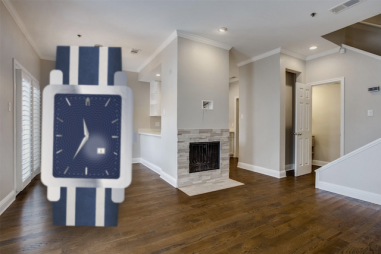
11:35
